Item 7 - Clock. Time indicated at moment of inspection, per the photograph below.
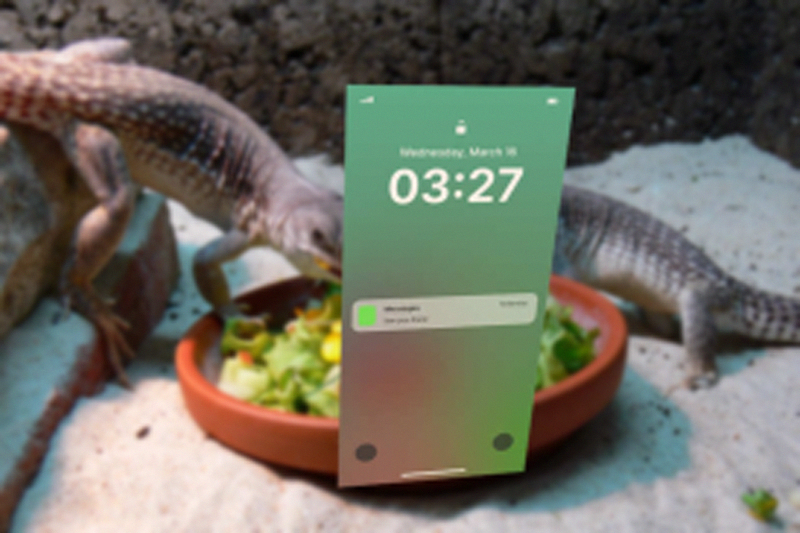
3:27
